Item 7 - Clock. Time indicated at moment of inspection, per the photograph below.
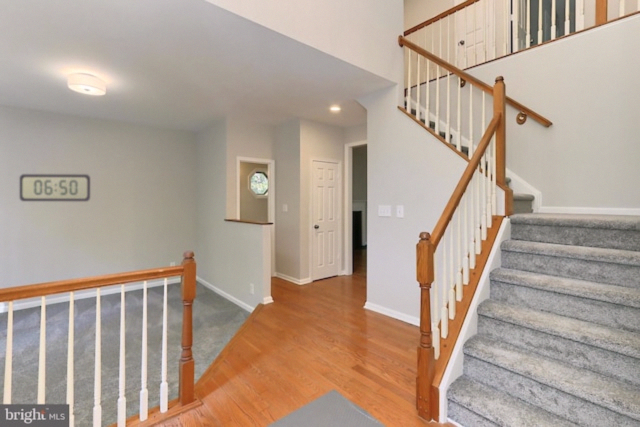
6:50
